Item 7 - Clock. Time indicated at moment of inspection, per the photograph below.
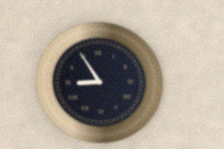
8:55
